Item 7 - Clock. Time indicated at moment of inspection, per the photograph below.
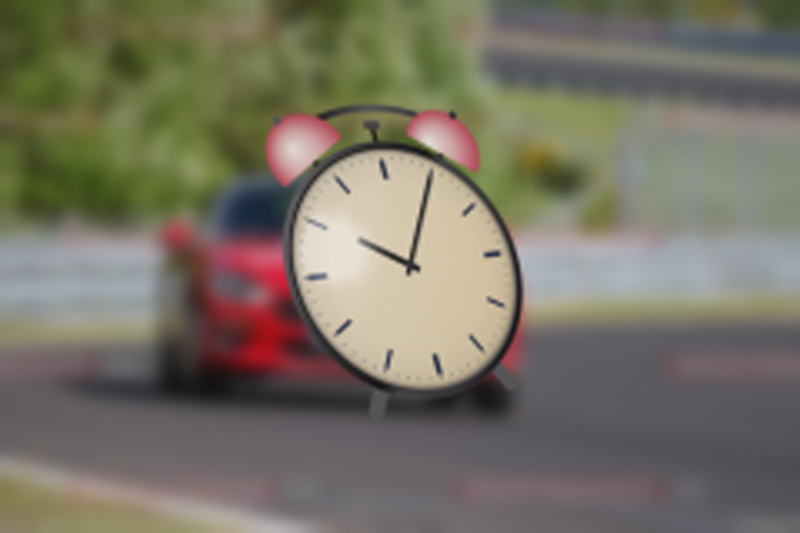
10:05
